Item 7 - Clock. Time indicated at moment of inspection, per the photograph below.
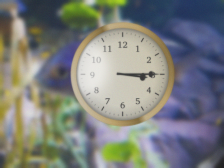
3:15
